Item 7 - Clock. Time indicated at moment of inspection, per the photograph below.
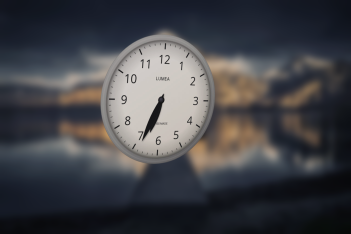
6:34
